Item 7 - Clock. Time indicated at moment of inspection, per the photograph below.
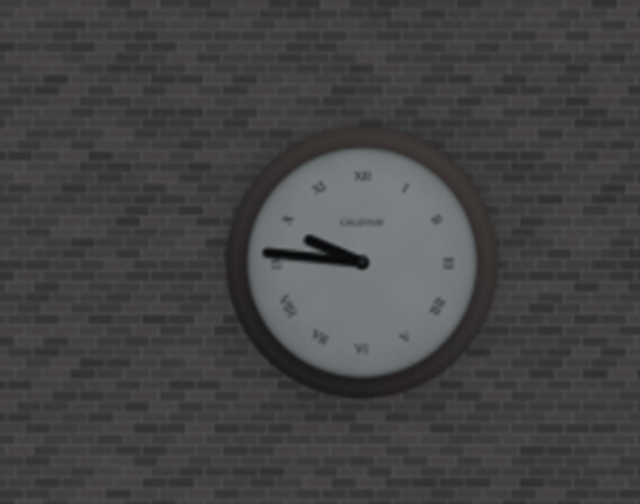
9:46
